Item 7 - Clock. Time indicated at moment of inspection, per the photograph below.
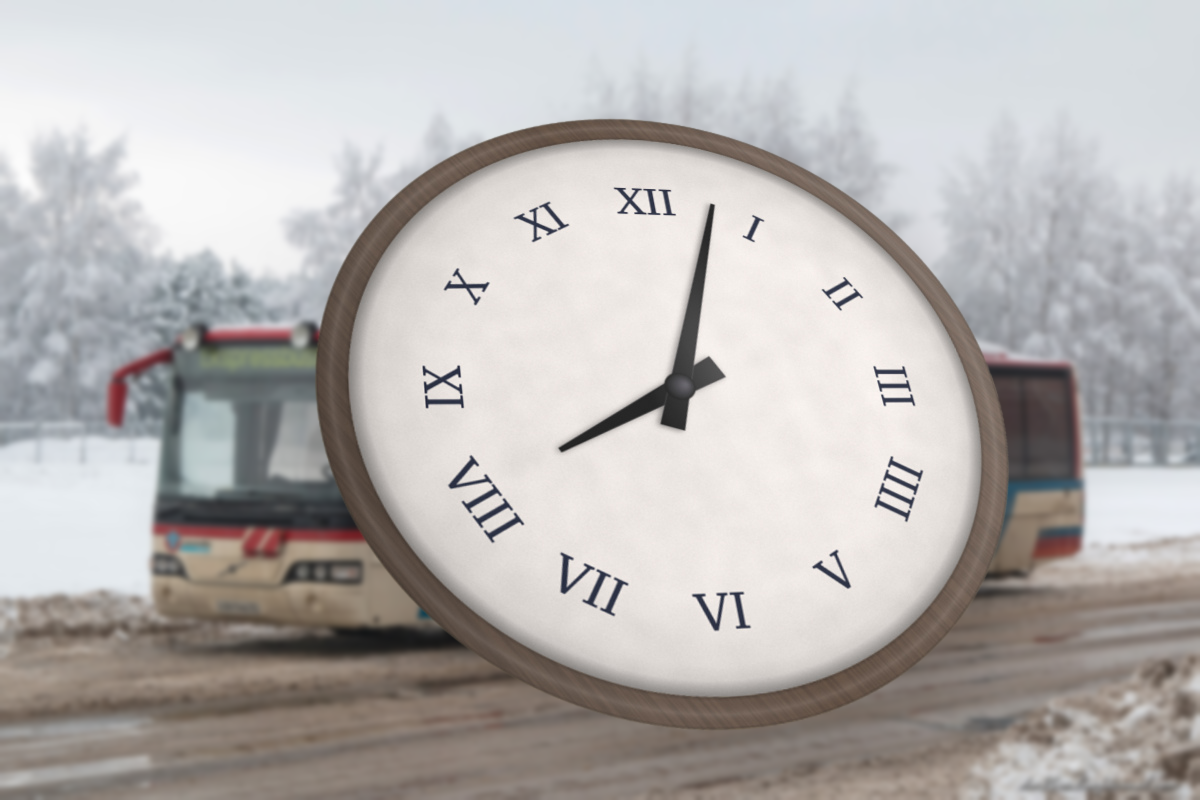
8:03
